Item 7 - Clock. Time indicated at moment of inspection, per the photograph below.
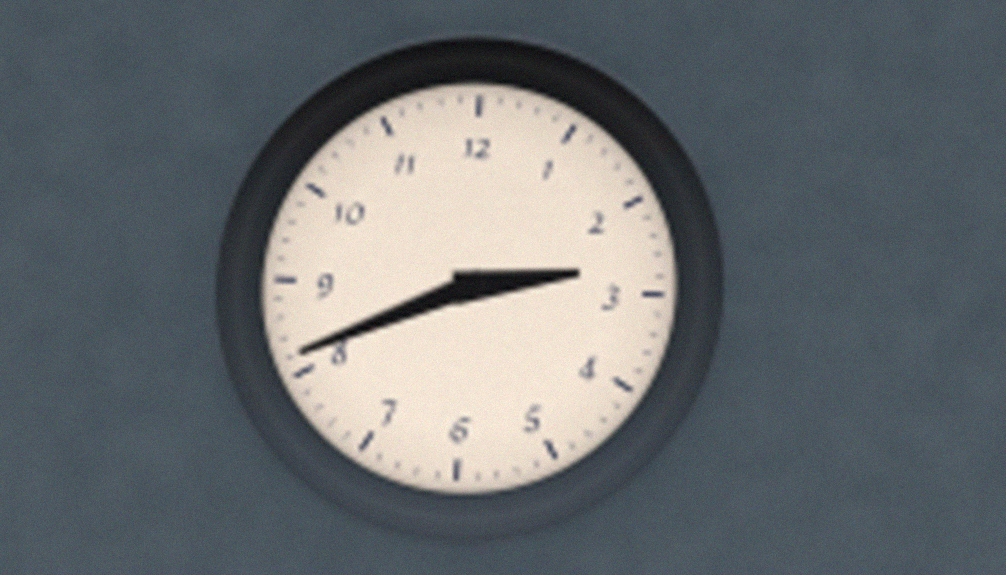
2:41
